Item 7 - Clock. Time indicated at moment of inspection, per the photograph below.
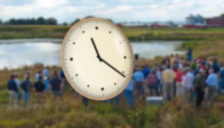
11:21
